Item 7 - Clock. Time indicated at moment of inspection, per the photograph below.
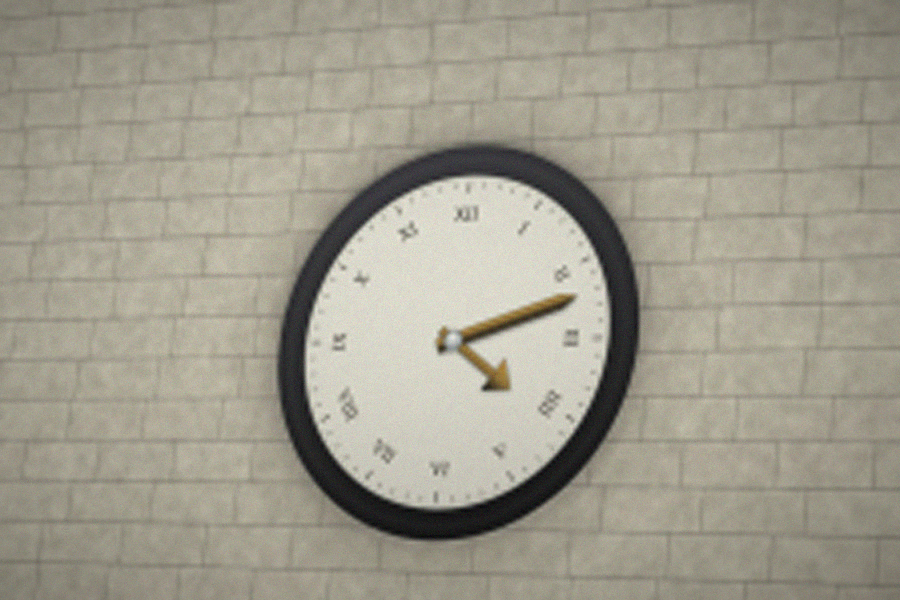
4:12
